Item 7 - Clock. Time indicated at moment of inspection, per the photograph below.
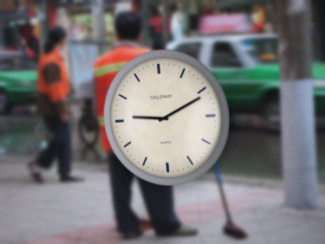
9:11
